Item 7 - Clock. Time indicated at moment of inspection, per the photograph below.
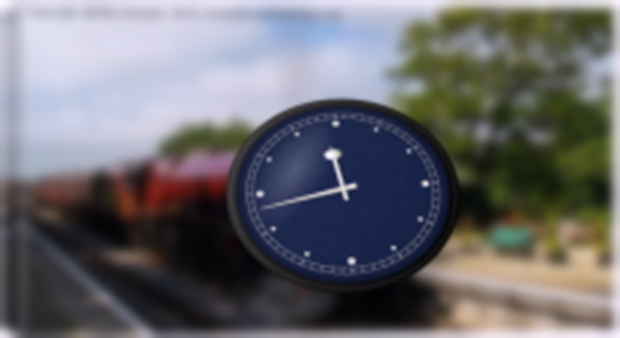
11:43
